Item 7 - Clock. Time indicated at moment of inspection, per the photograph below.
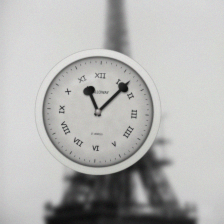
11:07
